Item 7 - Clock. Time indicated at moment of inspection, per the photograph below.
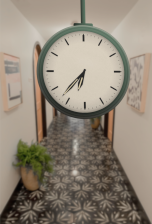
6:37
